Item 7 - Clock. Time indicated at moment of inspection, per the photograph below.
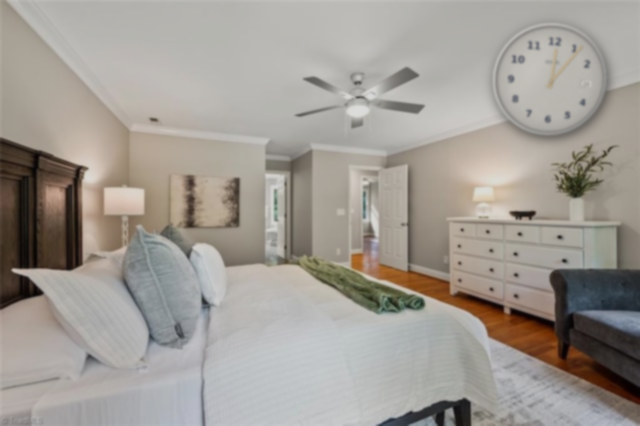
12:06
